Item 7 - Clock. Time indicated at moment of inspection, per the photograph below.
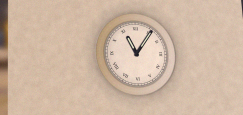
11:06
